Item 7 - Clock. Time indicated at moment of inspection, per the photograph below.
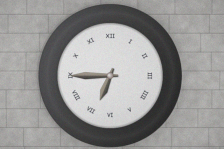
6:45
